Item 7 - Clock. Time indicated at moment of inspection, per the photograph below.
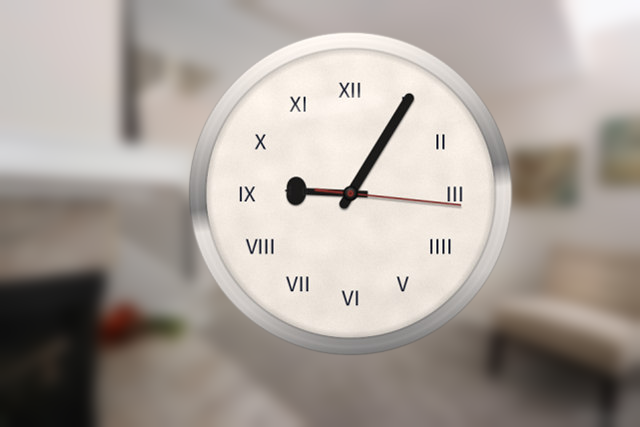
9:05:16
